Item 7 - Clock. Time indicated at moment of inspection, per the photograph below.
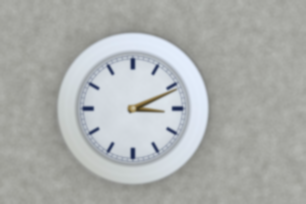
3:11
